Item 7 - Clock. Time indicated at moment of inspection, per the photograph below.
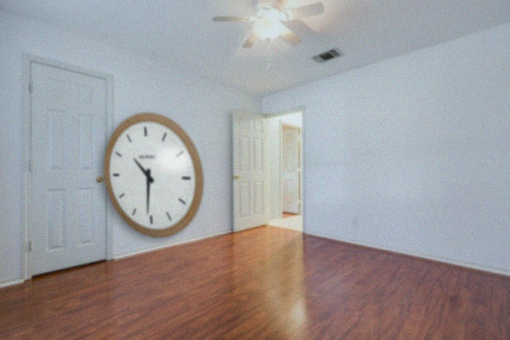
10:31
